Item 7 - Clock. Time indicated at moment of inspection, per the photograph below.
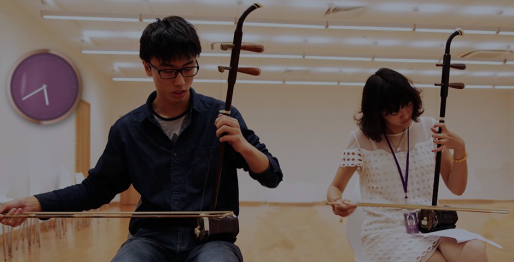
5:40
